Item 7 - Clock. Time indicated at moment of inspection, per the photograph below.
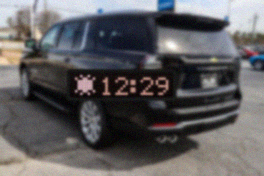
12:29
